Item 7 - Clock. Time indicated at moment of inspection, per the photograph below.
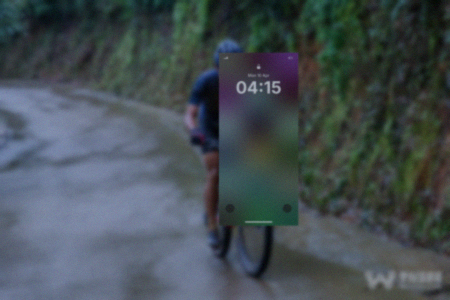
4:15
